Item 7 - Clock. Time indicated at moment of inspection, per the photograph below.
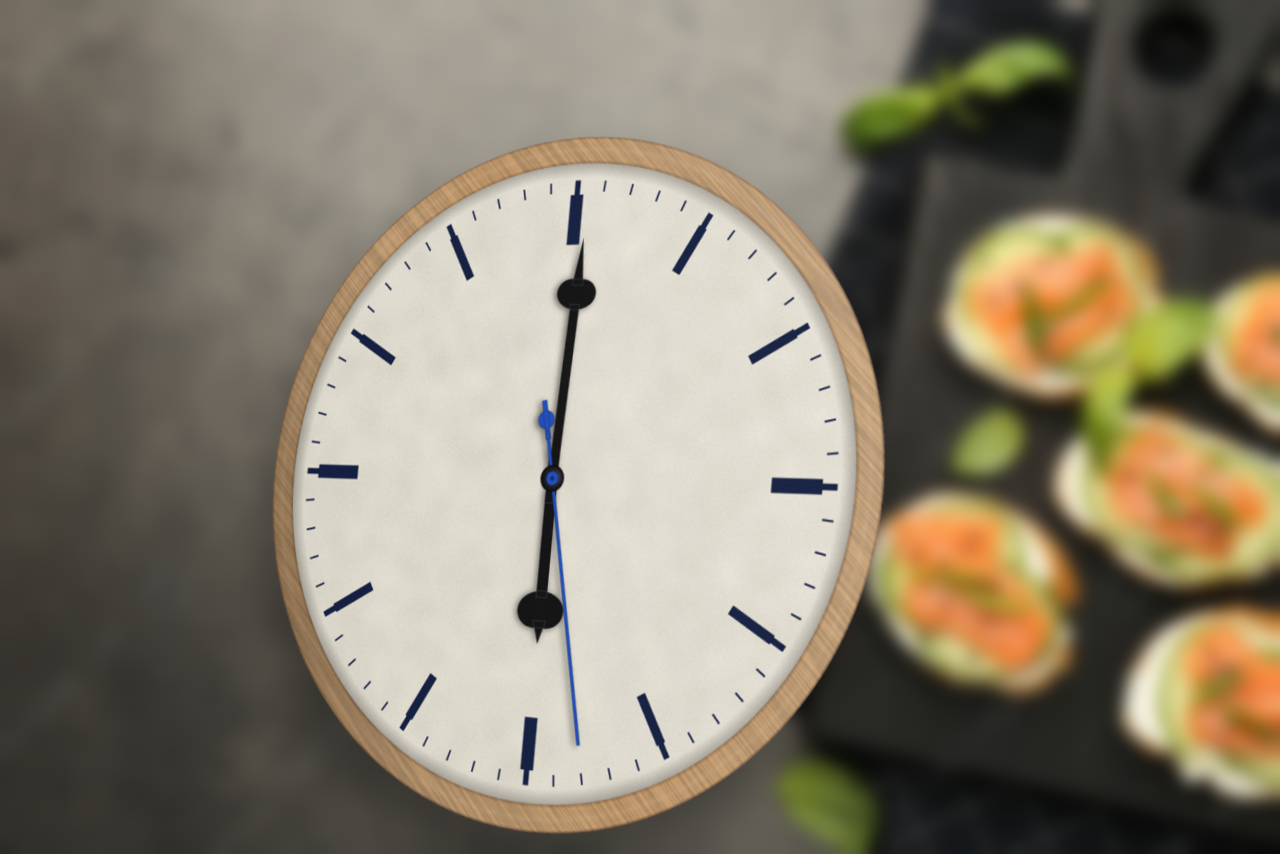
6:00:28
